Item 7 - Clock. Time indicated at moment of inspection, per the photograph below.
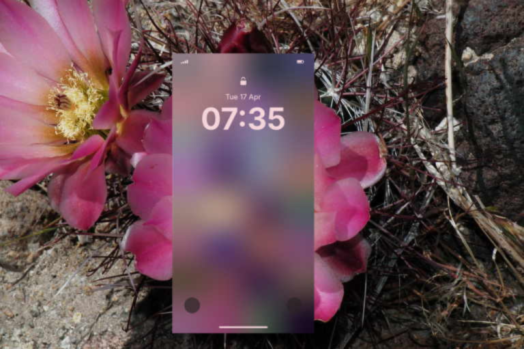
7:35
